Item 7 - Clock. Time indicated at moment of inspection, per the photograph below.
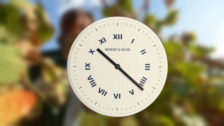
10:22
